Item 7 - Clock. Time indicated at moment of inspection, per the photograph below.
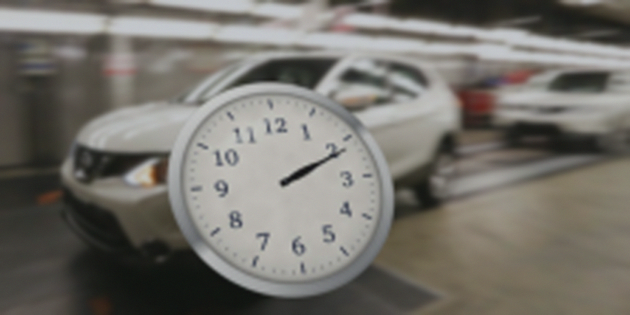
2:11
